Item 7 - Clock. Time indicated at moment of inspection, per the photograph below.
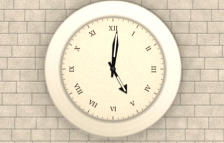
5:01
